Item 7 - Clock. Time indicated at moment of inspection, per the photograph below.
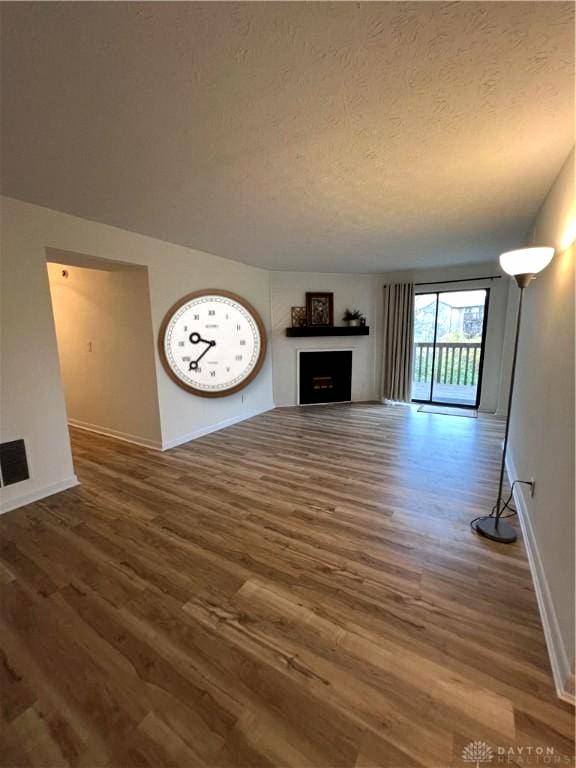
9:37
